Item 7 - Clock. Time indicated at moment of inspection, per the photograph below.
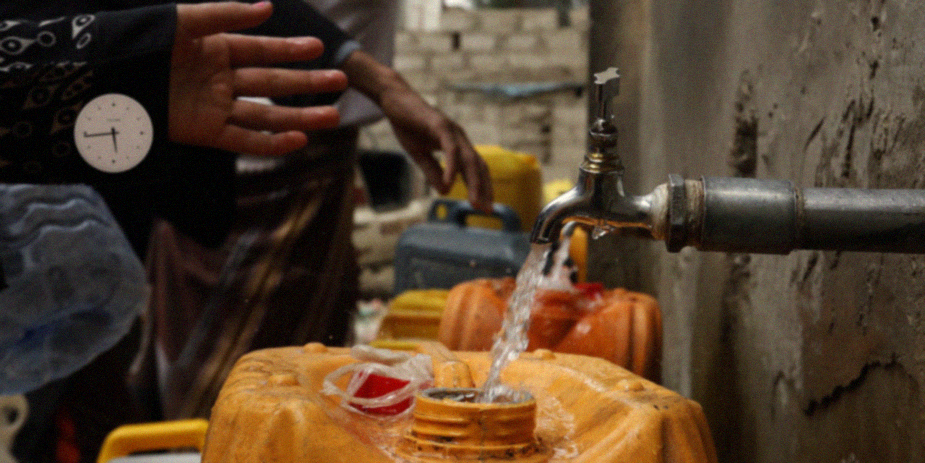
5:44
